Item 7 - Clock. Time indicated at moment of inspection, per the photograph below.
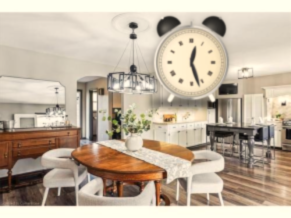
12:27
